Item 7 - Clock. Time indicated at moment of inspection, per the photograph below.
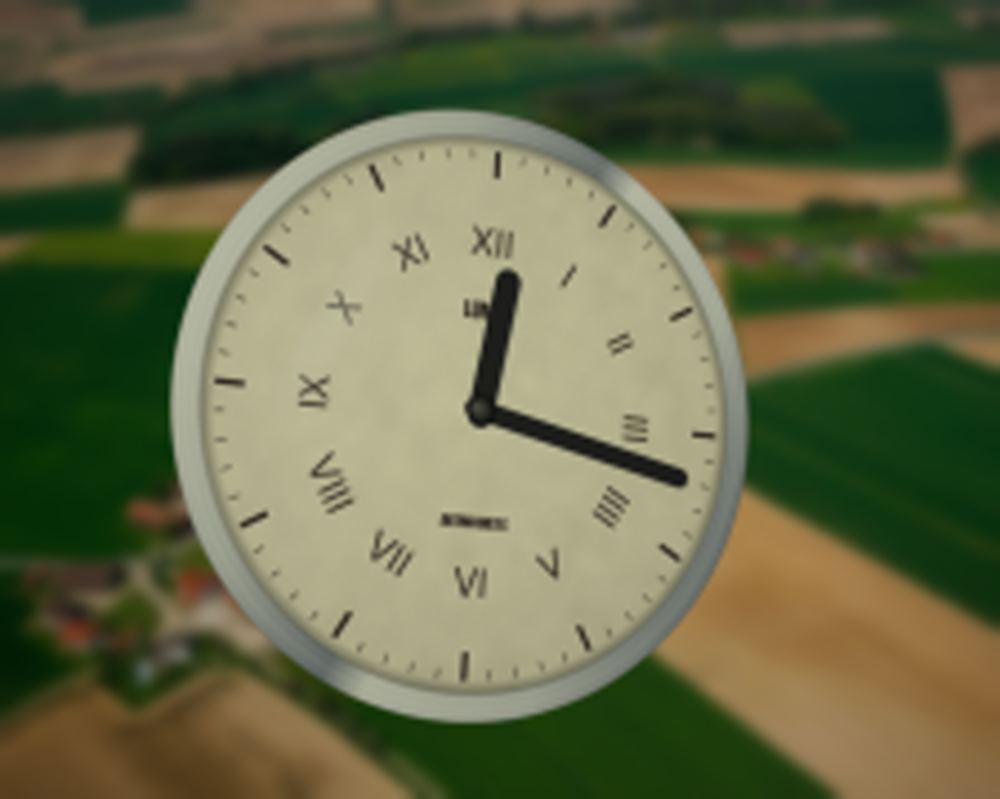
12:17
